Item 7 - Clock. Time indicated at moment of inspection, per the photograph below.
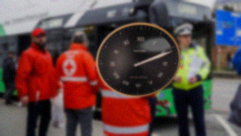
2:11
